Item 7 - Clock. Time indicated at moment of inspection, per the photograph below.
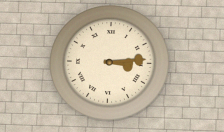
3:14
